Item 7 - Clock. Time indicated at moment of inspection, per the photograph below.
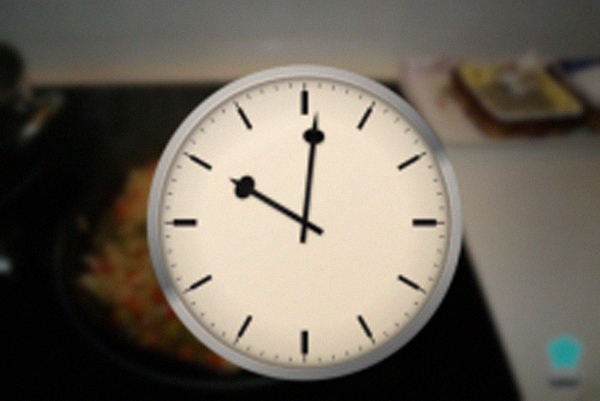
10:01
